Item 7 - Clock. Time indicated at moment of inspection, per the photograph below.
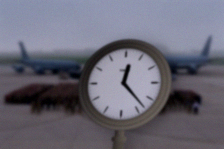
12:23
